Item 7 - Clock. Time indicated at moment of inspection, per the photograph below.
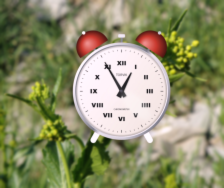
12:55
